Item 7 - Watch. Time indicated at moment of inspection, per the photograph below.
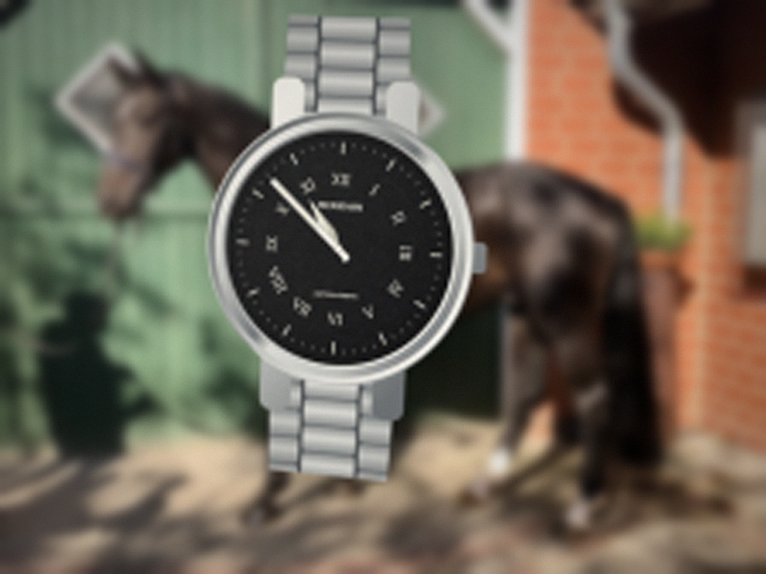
10:52
